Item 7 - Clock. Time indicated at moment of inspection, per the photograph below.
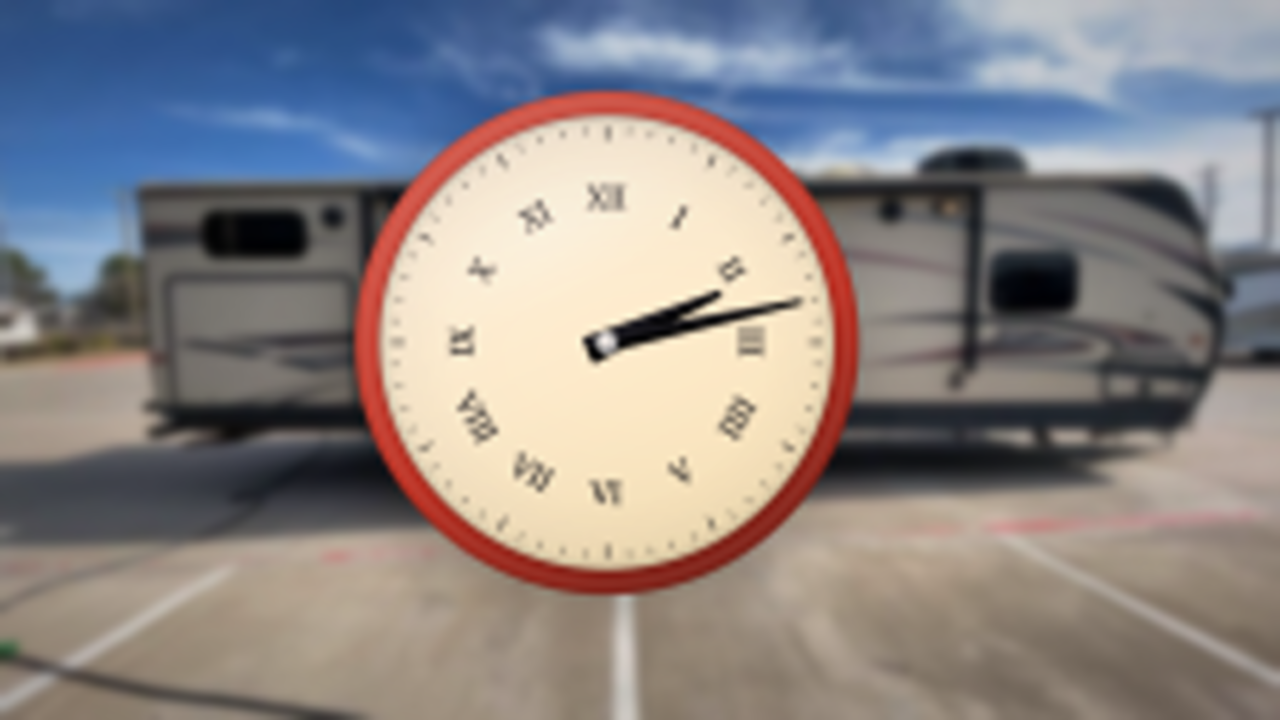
2:13
